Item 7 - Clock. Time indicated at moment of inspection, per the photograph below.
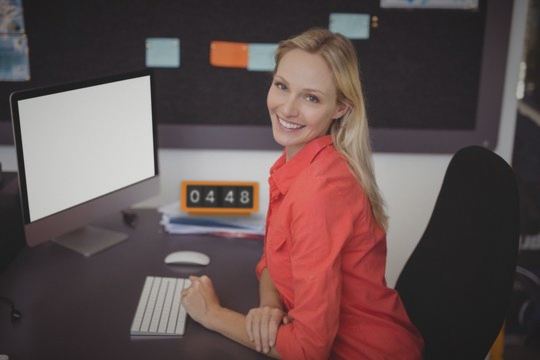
4:48
